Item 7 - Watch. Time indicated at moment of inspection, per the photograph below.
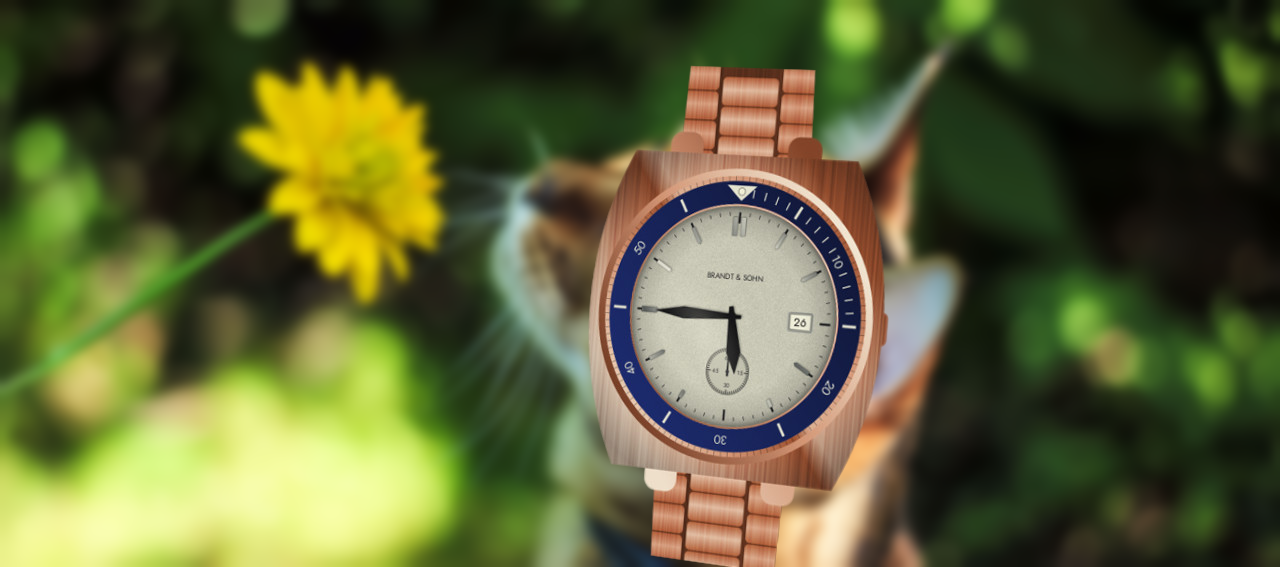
5:45
